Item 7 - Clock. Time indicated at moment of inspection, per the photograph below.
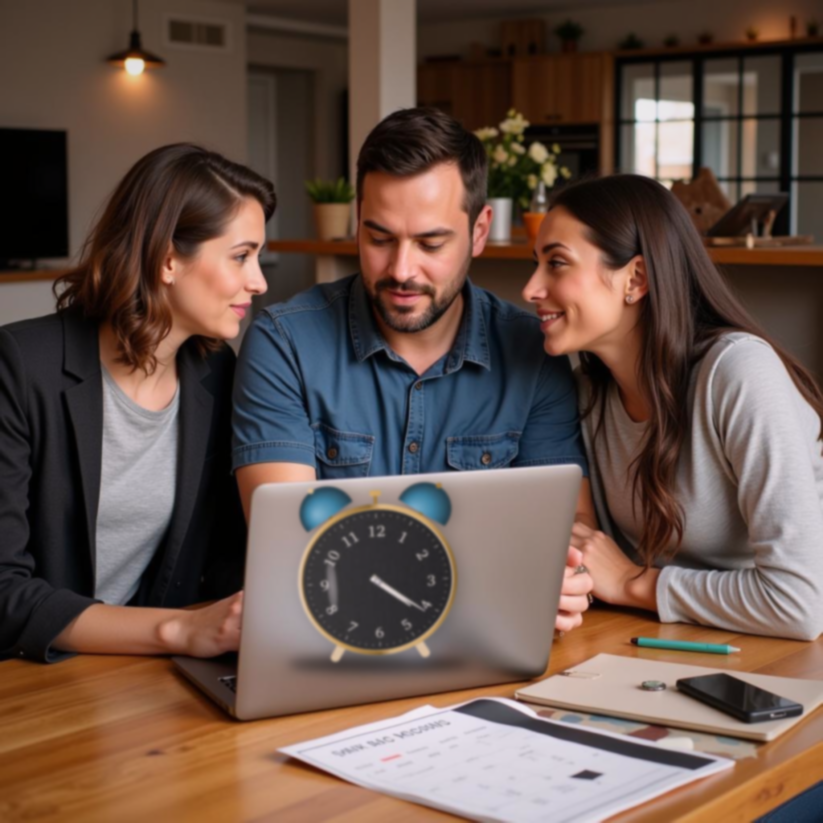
4:21
